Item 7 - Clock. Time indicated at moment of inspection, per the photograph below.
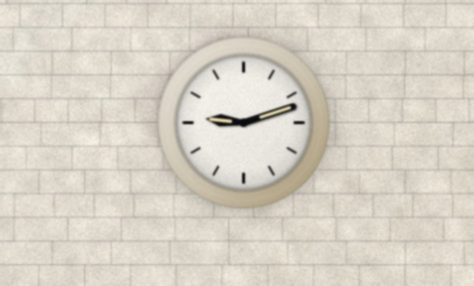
9:12
